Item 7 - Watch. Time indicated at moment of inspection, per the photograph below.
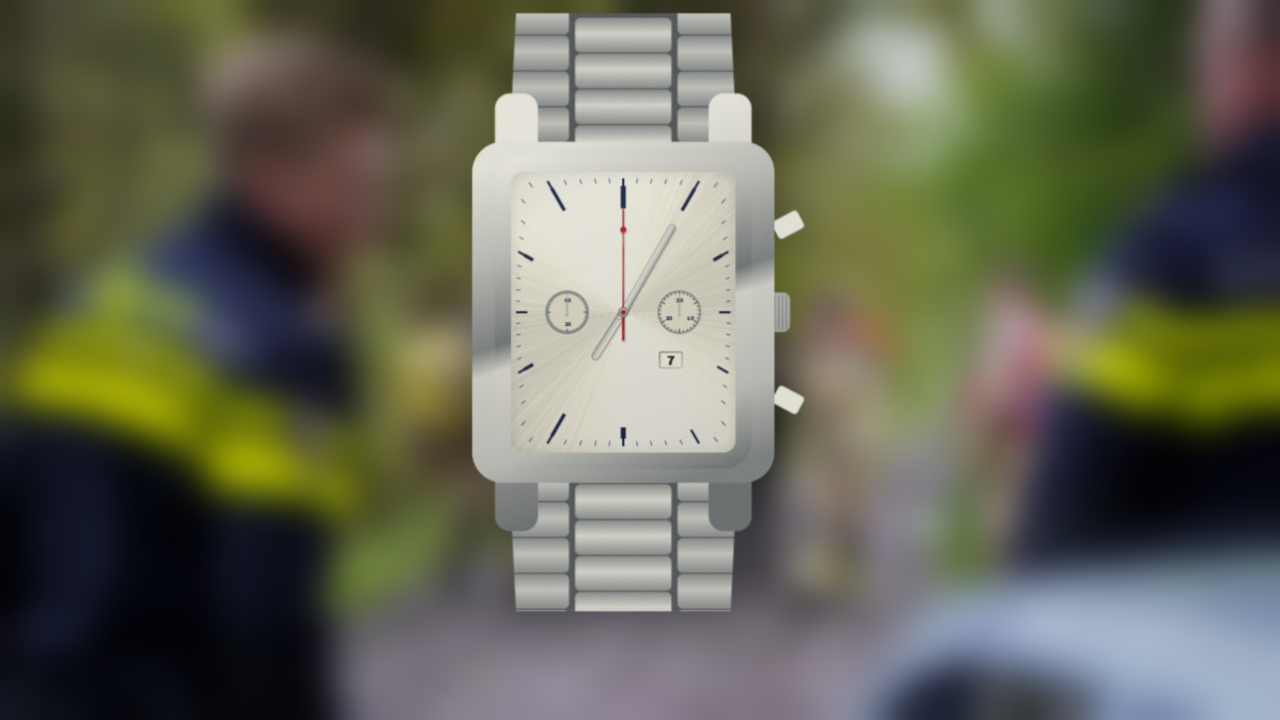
7:05
